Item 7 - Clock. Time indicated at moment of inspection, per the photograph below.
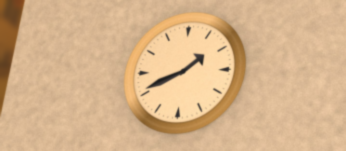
1:41
